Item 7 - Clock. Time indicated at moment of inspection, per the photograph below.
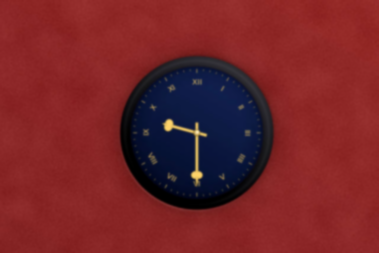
9:30
